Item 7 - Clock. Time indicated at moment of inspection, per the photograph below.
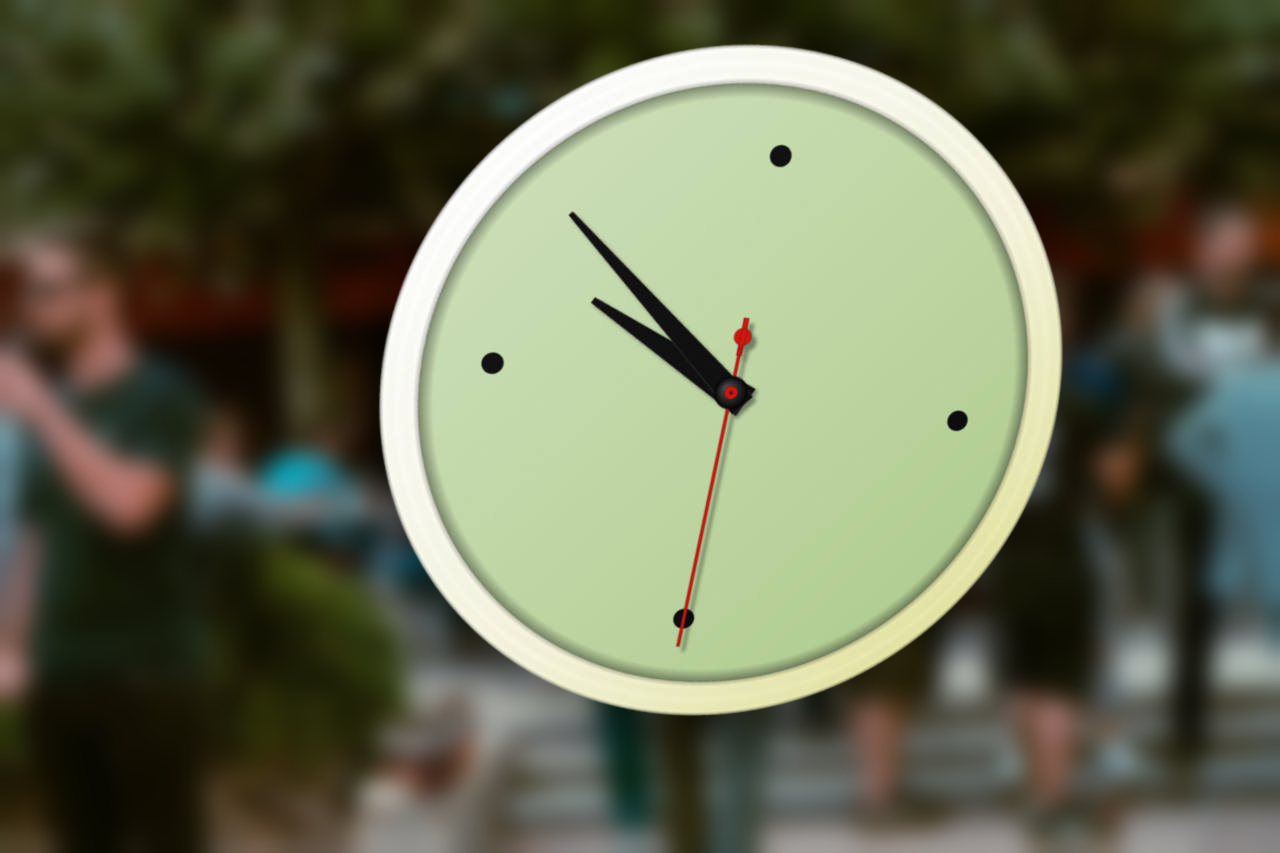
9:51:30
